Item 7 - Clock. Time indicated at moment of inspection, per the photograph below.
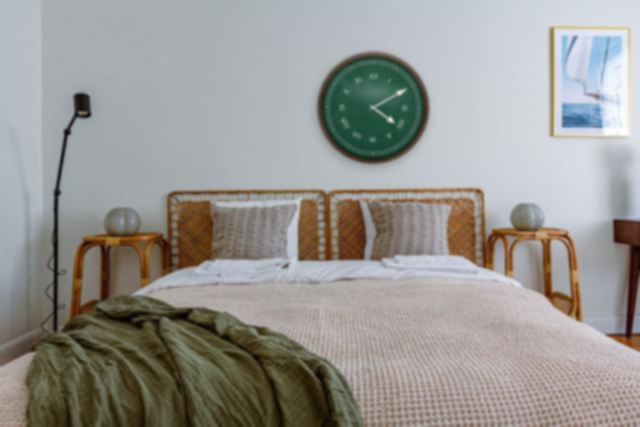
4:10
